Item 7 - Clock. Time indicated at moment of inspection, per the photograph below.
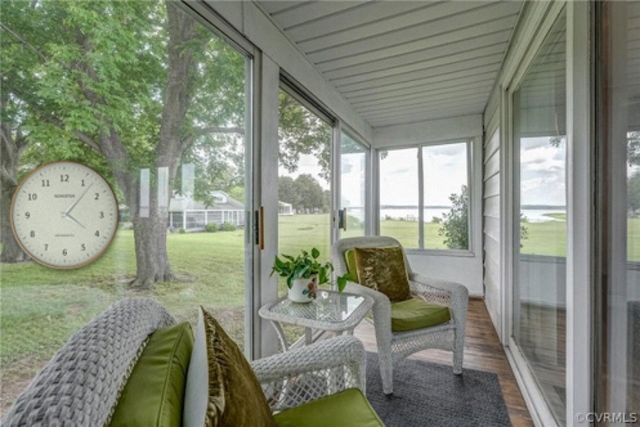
4:07
